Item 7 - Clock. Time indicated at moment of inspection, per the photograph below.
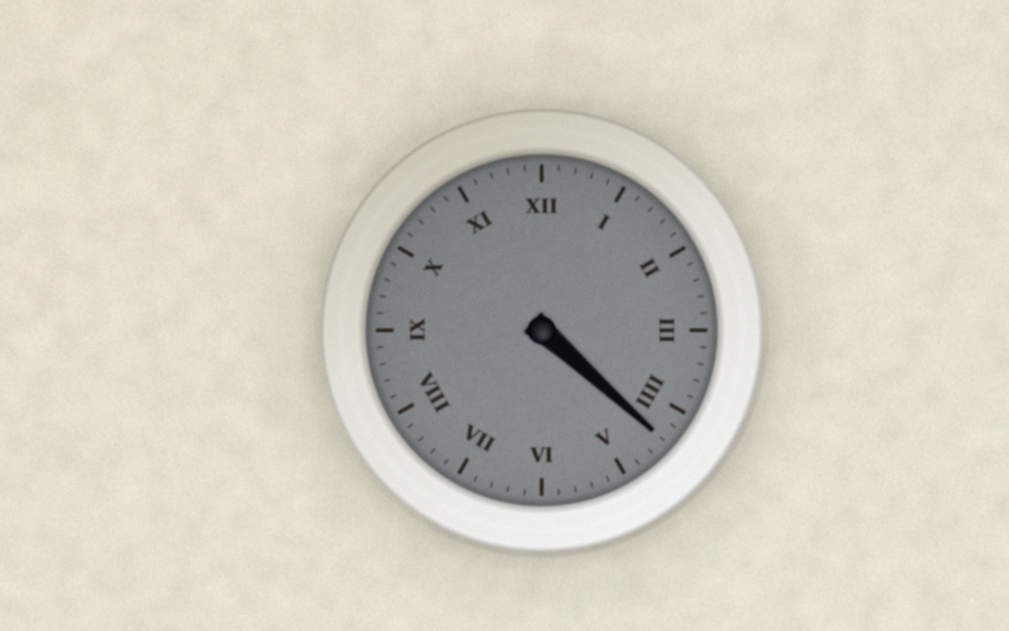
4:22
